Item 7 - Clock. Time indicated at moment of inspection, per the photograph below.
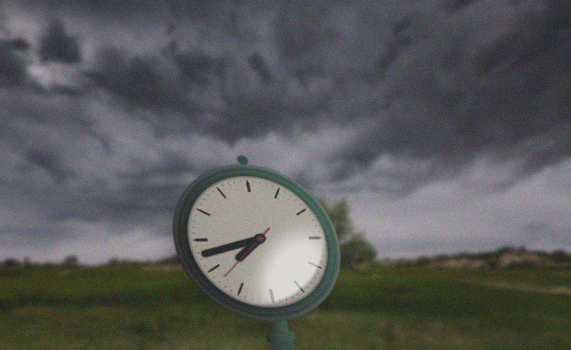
7:42:38
